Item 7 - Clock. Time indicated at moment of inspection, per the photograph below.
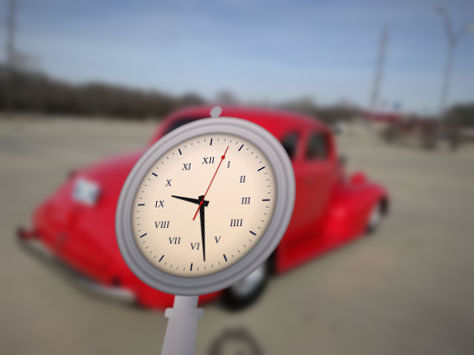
9:28:03
